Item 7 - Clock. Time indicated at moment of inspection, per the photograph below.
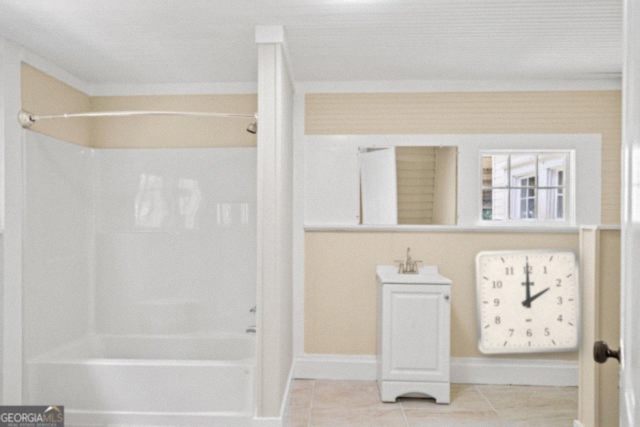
2:00
